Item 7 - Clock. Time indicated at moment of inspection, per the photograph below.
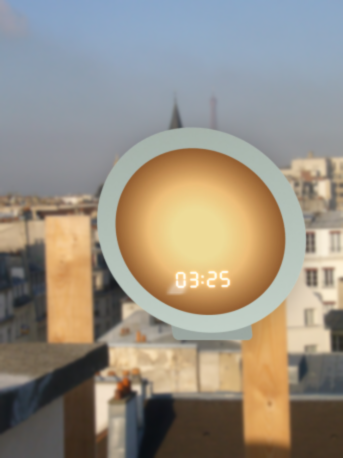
3:25
